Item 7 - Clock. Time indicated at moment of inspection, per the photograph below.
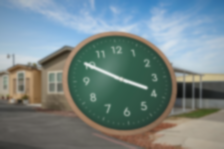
3:50
